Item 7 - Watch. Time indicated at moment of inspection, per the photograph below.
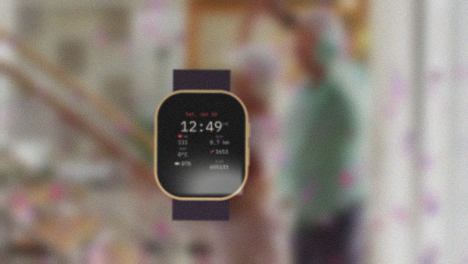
12:49
